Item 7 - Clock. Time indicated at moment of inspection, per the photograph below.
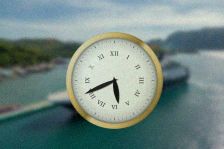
5:41
